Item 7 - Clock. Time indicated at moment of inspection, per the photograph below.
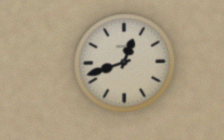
12:42
